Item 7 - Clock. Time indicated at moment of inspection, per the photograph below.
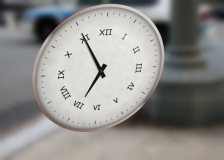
6:55
